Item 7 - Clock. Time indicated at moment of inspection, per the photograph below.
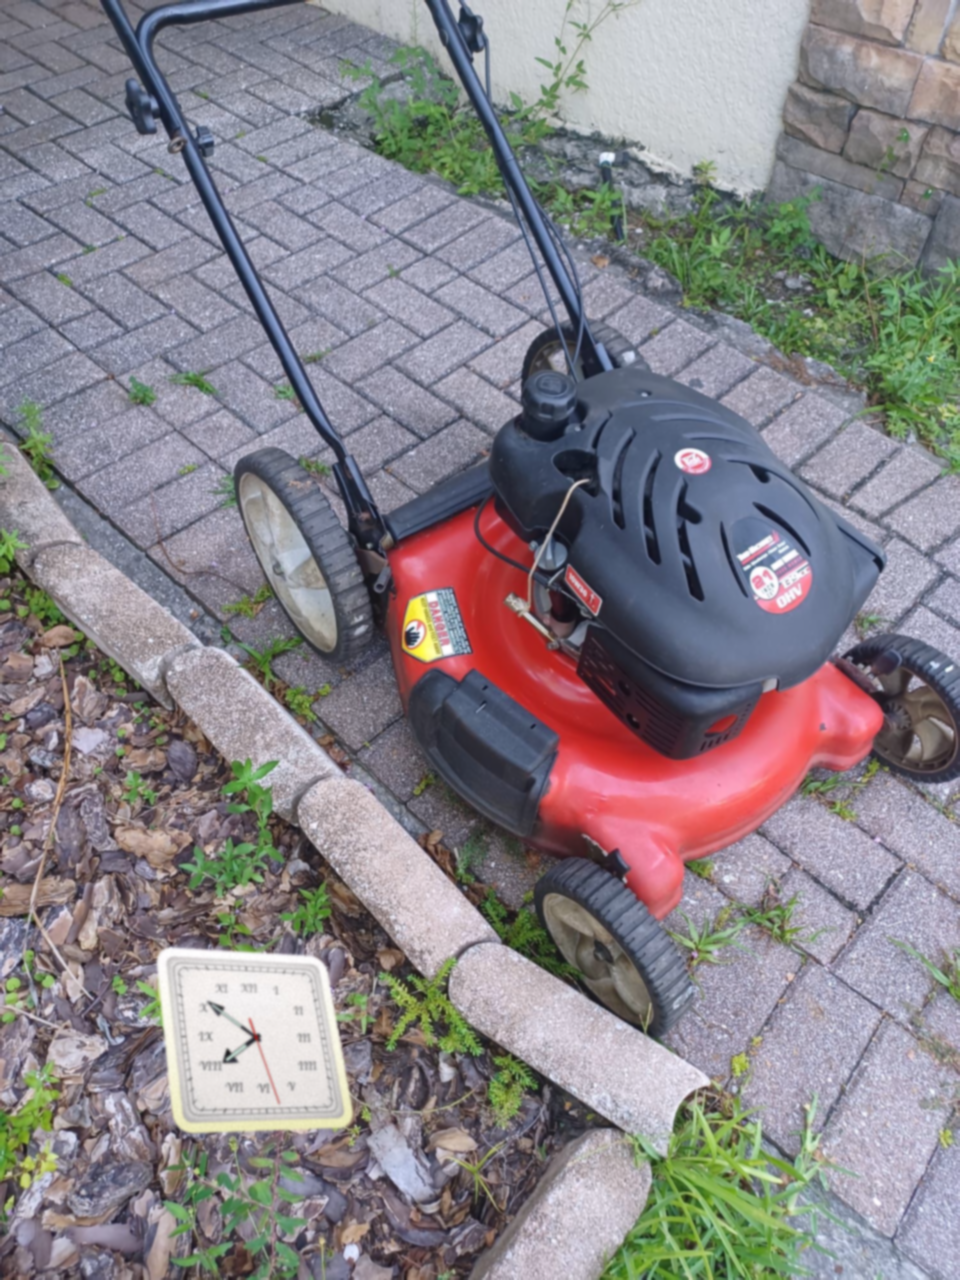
7:51:28
